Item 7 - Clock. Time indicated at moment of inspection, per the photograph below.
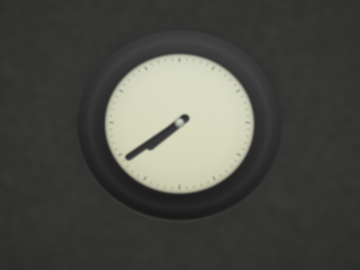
7:39
